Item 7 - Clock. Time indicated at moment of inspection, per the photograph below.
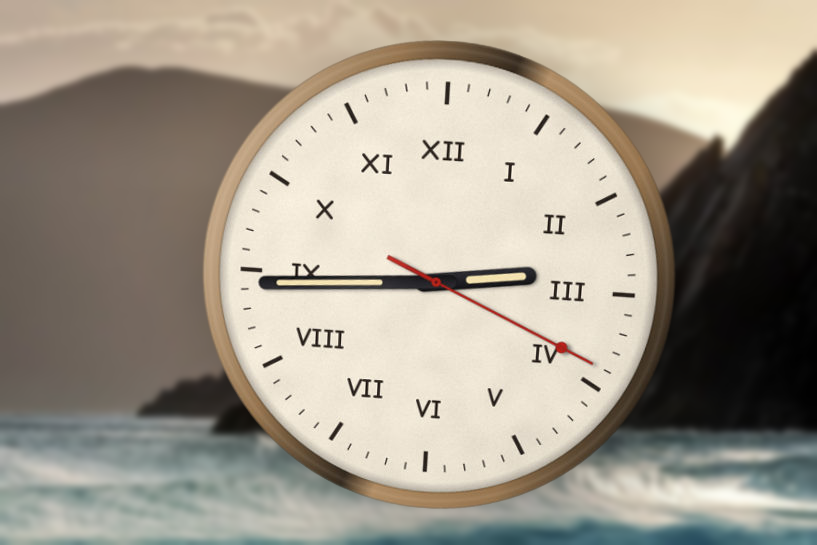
2:44:19
